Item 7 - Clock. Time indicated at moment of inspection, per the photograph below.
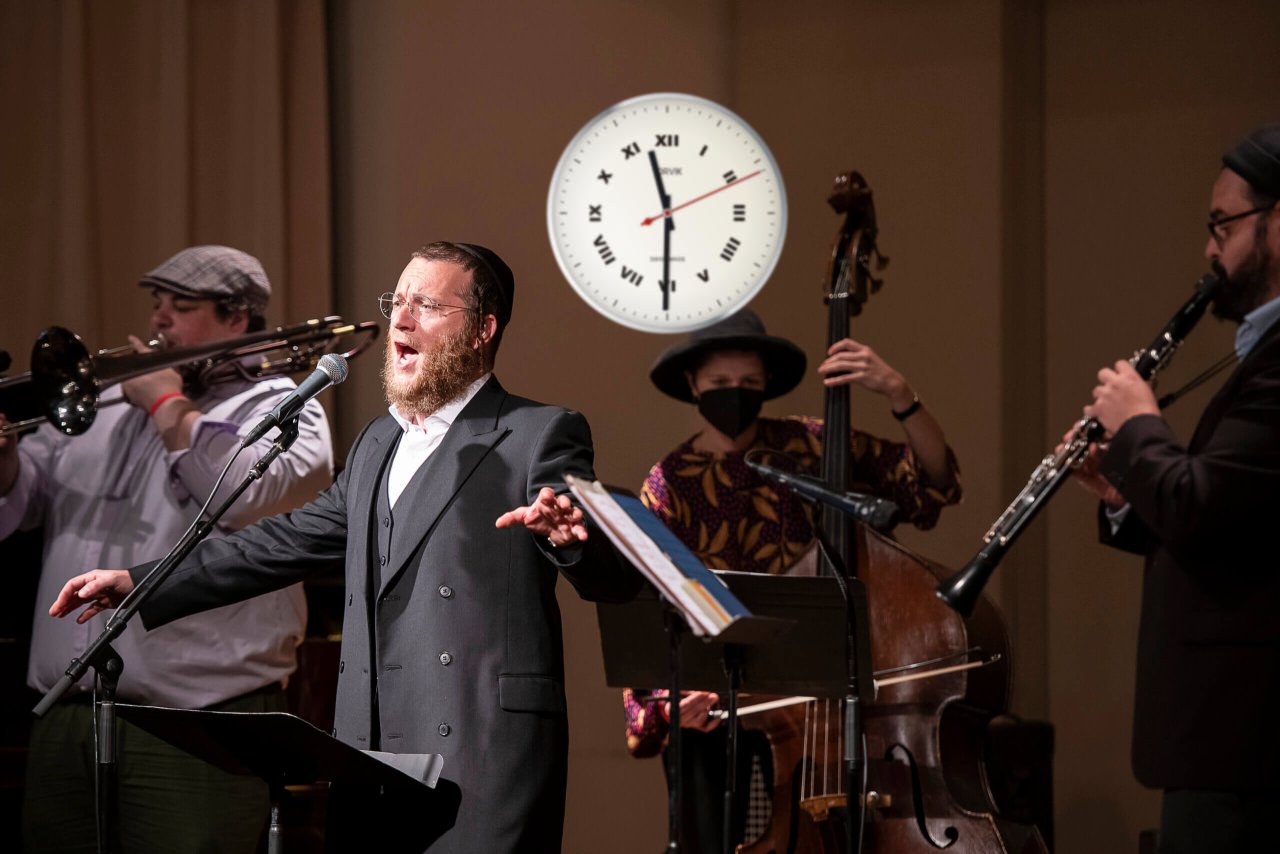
11:30:11
